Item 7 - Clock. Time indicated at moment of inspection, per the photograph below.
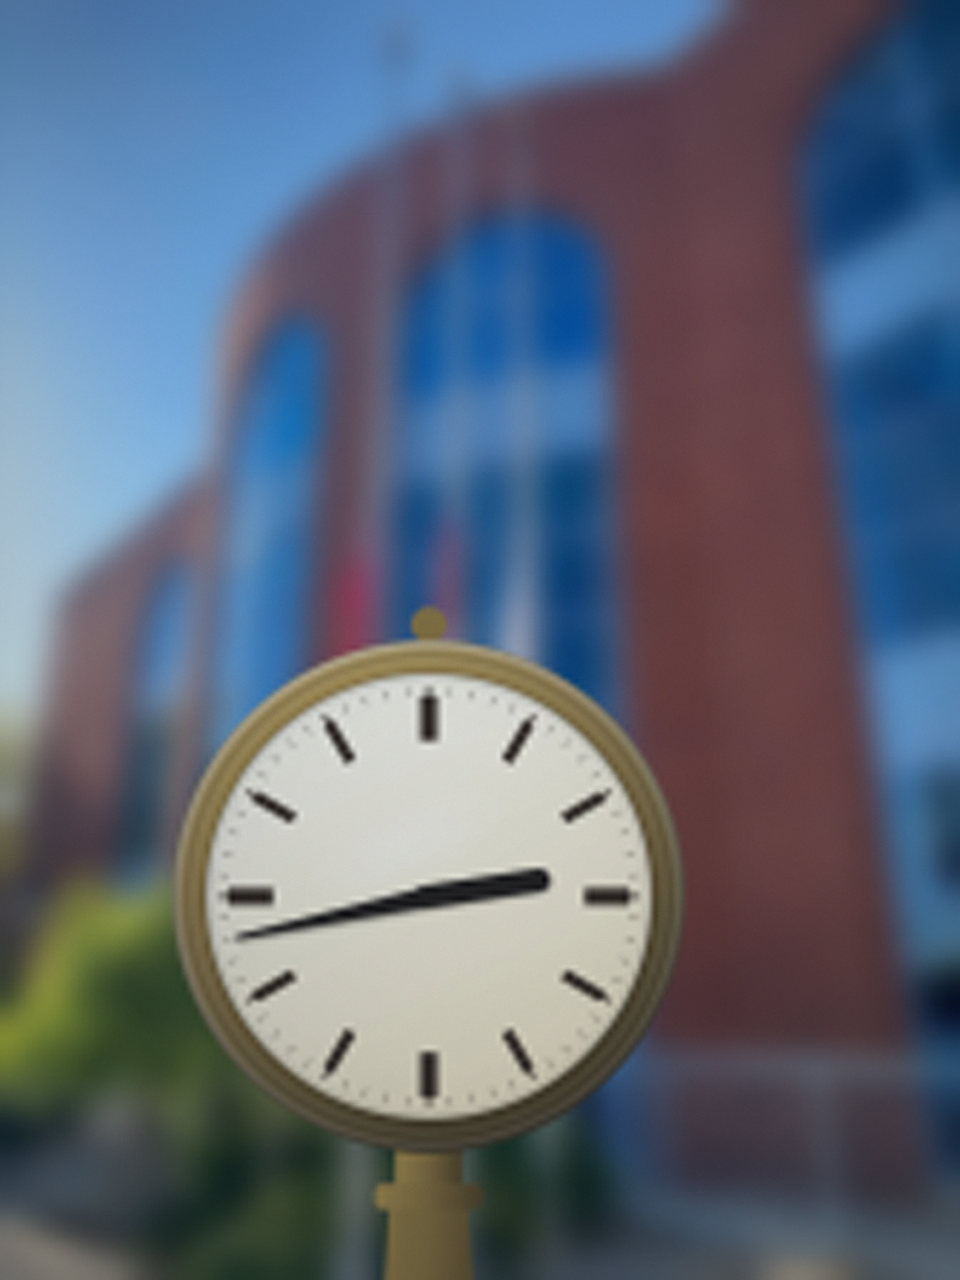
2:43
